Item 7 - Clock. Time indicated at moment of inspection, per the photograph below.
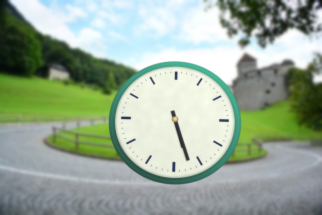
5:27
